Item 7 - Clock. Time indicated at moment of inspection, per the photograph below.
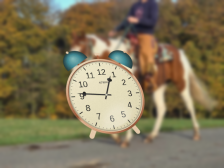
12:46
